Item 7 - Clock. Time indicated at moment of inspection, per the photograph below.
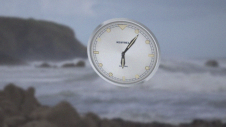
6:06
